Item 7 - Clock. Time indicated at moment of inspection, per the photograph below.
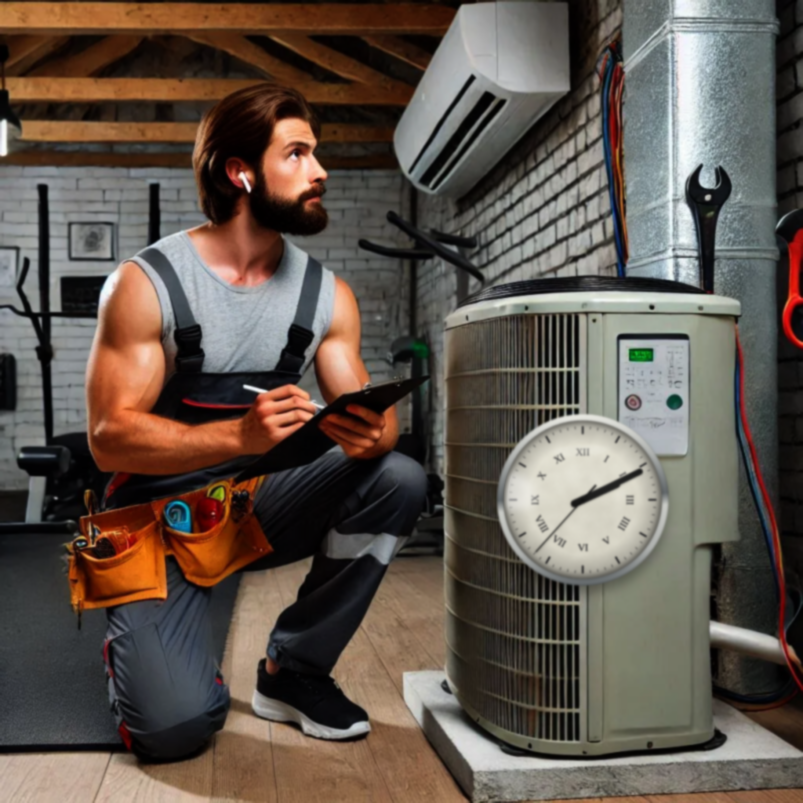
2:10:37
